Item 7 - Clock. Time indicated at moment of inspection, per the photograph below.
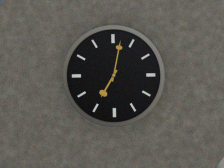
7:02
